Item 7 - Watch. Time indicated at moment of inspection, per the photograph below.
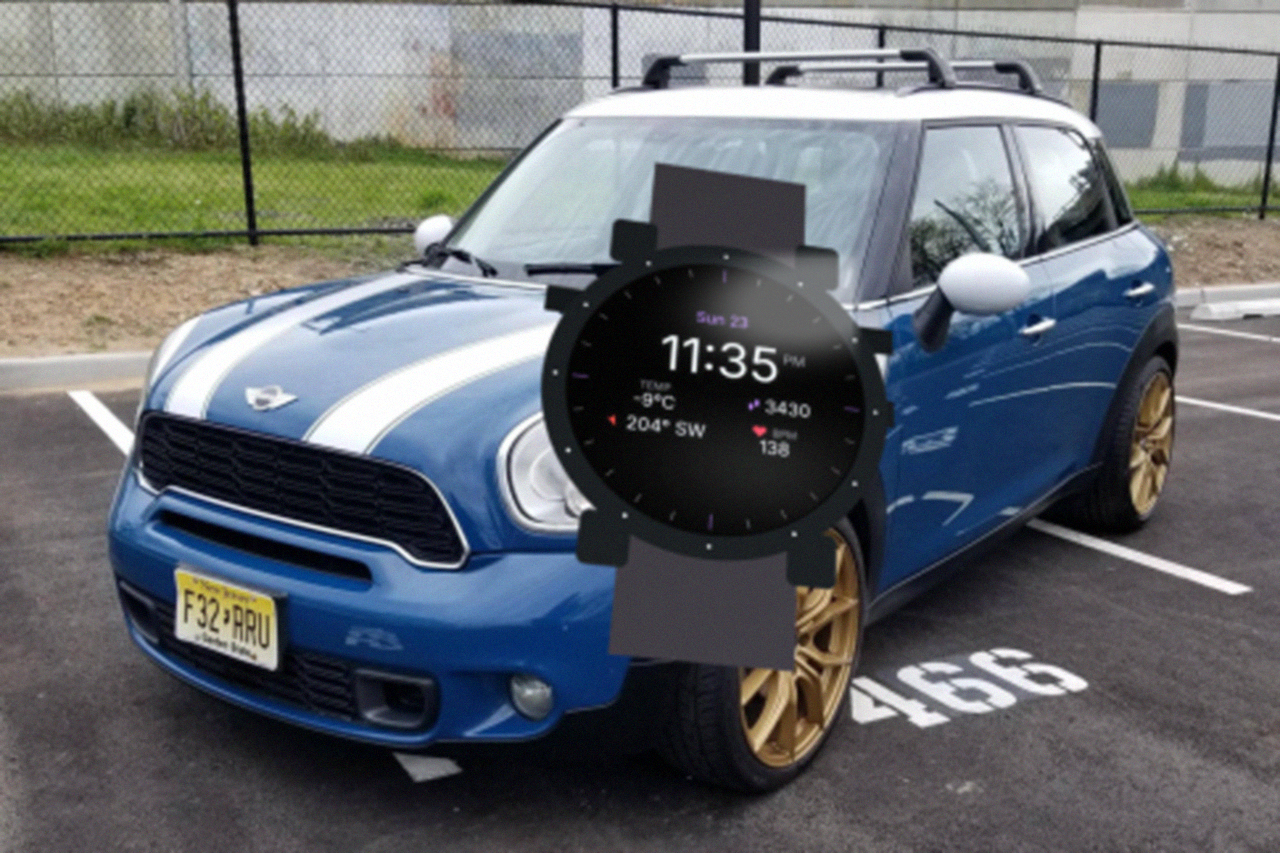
11:35
